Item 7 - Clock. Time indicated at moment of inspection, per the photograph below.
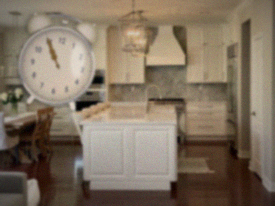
10:55
